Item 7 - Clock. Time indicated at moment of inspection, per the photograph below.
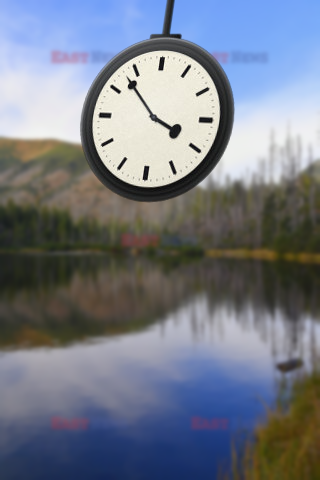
3:53
